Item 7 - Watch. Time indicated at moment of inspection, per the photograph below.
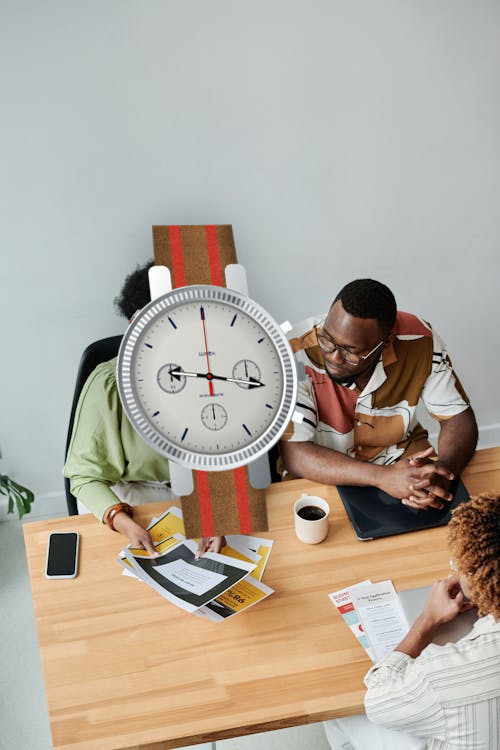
9:17
